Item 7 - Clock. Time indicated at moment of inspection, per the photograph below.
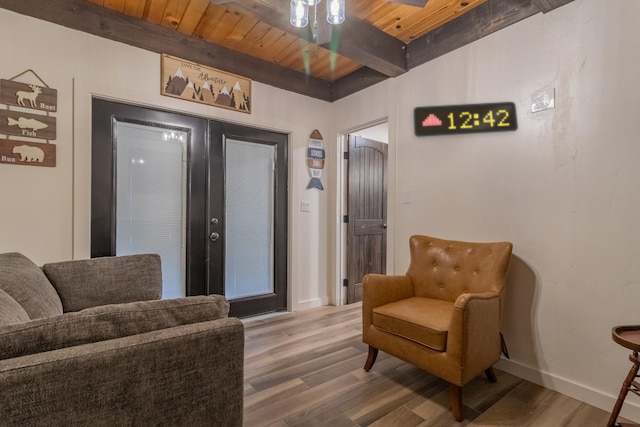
12:42
